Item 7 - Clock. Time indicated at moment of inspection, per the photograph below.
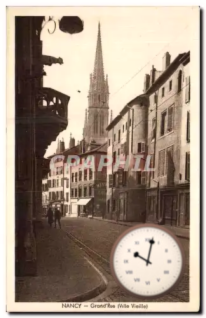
10:02
